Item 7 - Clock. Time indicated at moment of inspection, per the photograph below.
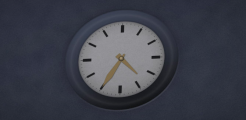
4:35
